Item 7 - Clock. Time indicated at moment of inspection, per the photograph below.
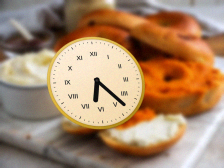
6:23
